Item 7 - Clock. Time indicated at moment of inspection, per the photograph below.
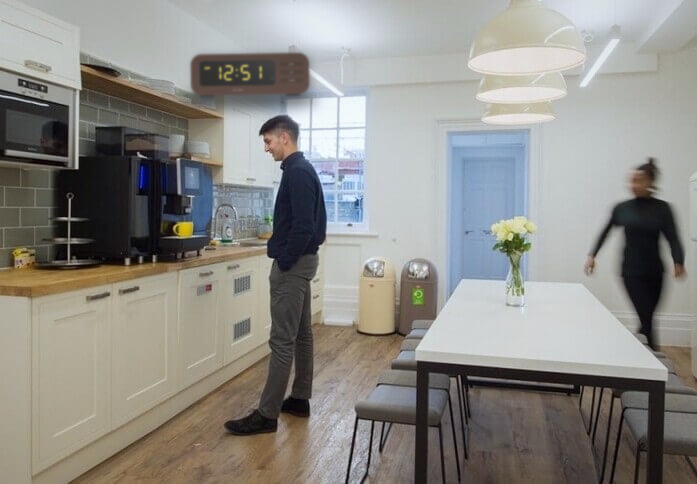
12:51
